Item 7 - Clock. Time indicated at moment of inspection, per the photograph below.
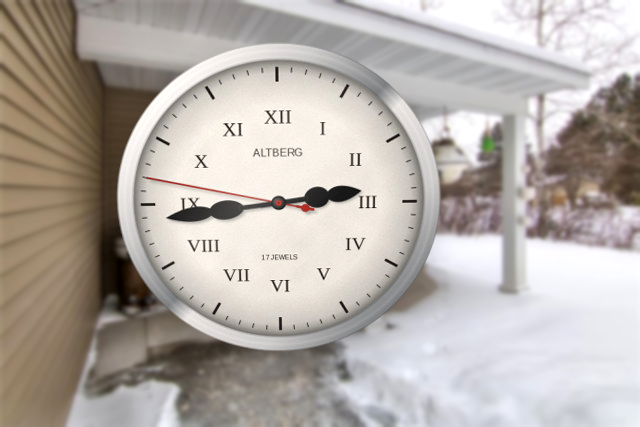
2:43:47
